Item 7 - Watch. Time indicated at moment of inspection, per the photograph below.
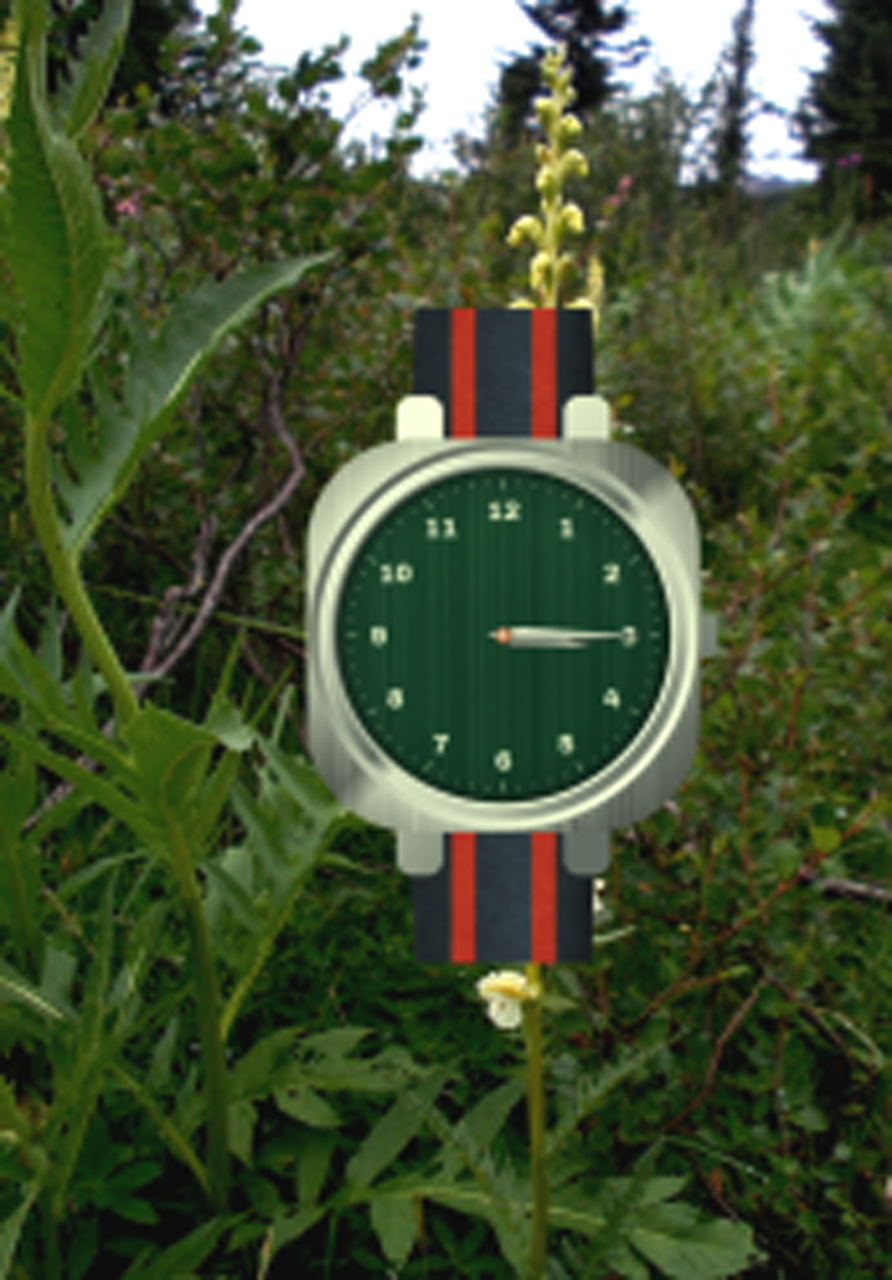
3:15
